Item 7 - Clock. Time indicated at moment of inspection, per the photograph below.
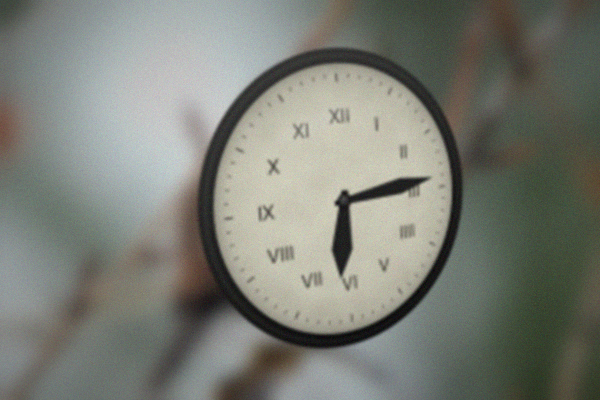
6:14
